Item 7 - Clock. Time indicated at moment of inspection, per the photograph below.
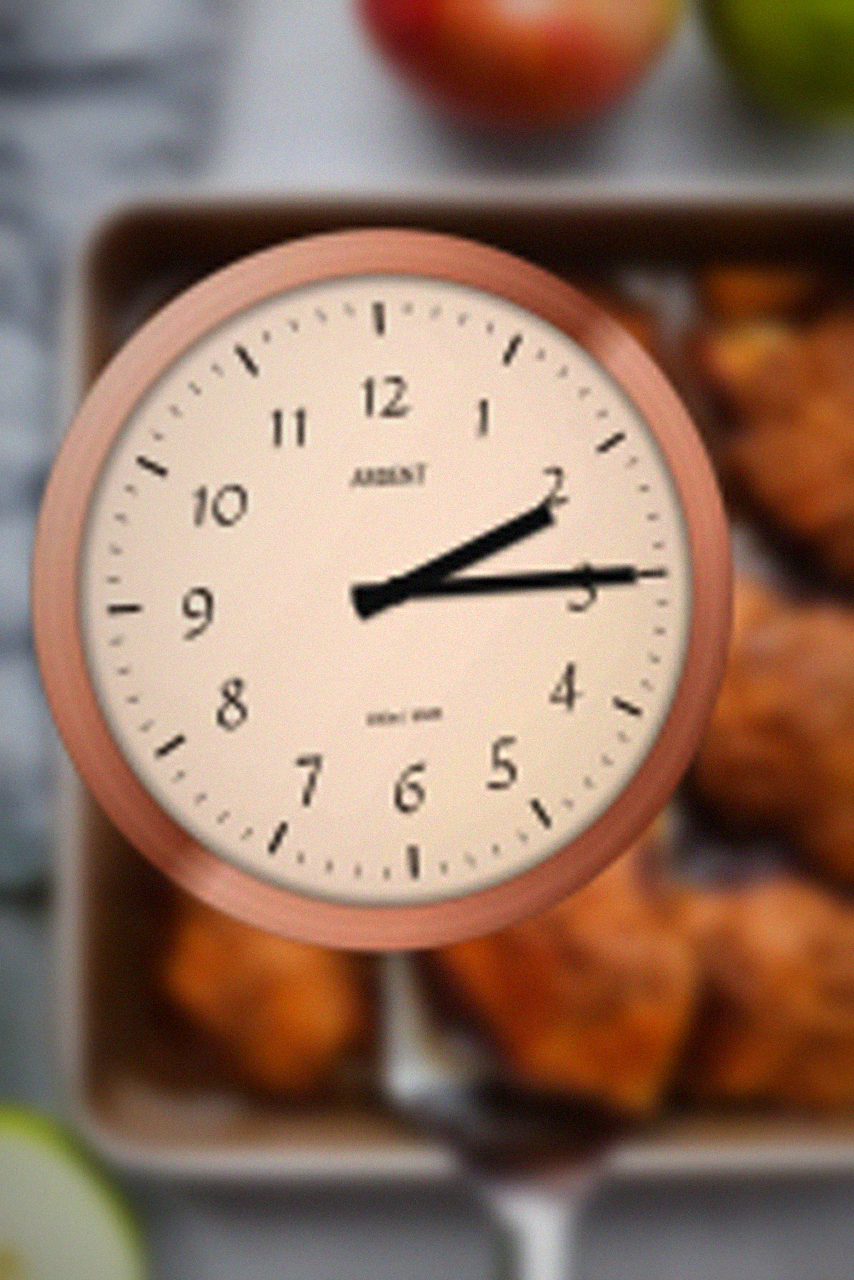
2:15
